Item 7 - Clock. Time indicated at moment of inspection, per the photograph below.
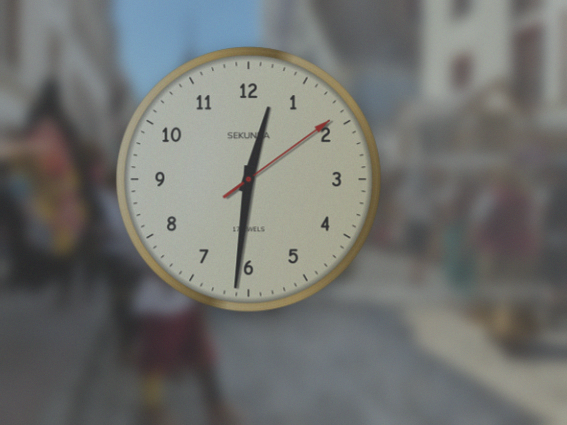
12:31:09
